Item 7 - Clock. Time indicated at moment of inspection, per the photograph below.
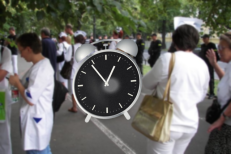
12:54
